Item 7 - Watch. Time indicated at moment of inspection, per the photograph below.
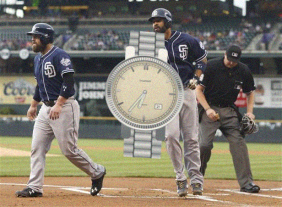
6:36
